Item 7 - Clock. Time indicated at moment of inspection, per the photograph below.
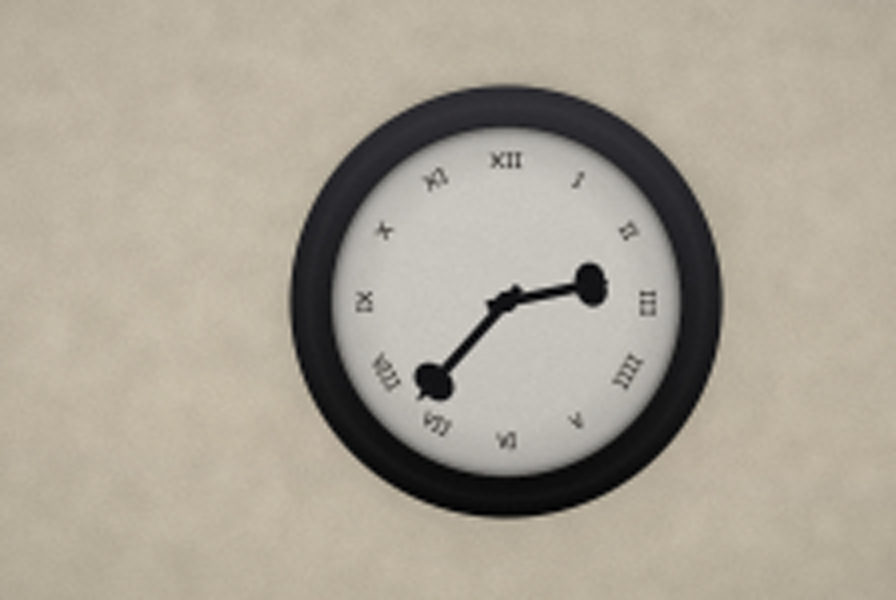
2:37
